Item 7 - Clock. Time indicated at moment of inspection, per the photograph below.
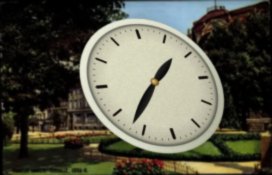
1:37
